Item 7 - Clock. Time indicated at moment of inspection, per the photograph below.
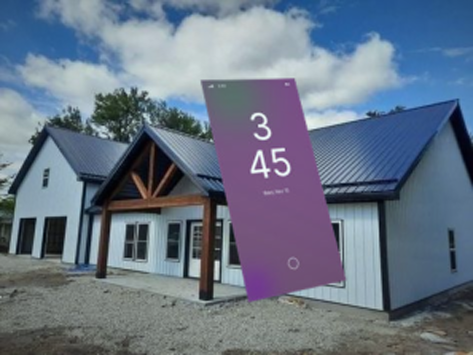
3:45
